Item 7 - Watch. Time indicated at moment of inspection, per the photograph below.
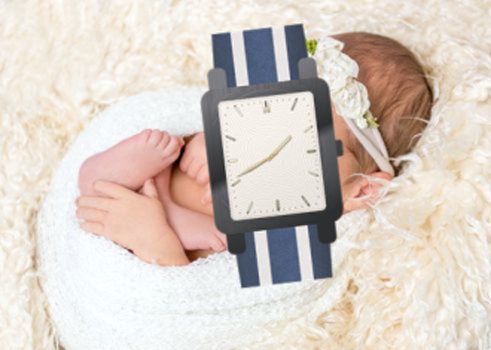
1:41
